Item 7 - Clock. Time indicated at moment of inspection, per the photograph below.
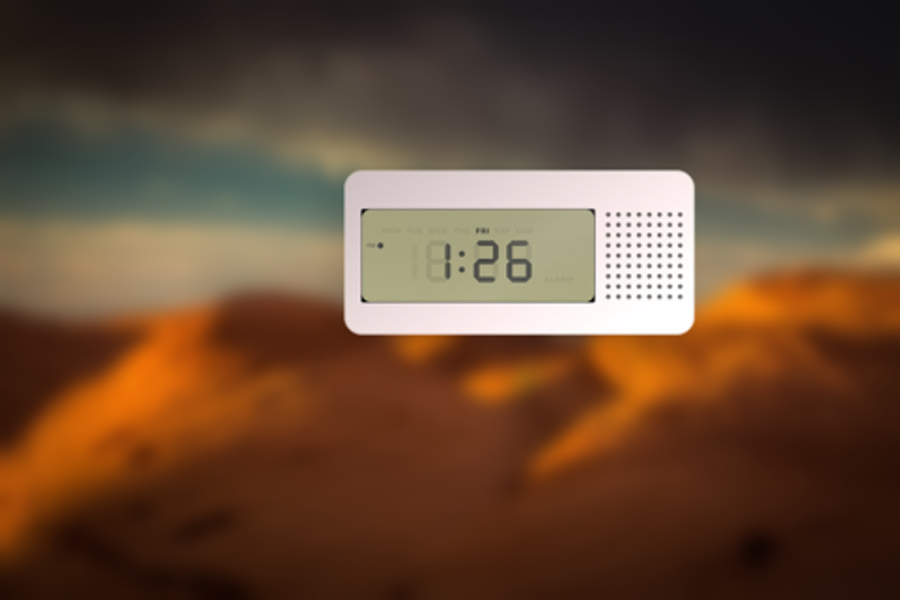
1:26
